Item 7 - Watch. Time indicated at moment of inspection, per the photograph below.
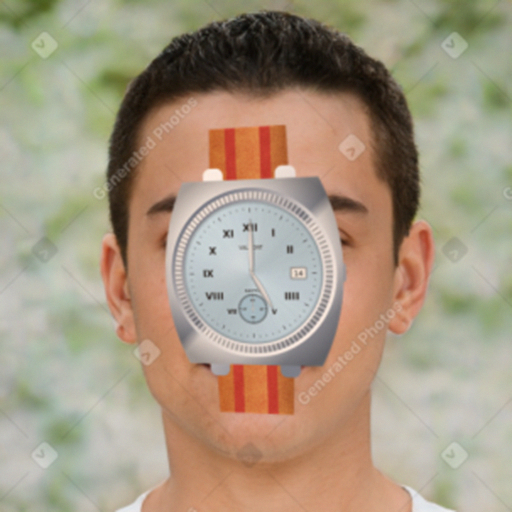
5:00
